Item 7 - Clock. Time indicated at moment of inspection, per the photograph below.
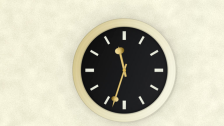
11:33
